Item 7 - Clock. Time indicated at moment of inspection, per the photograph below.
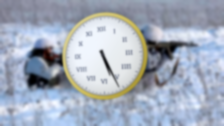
5:26
